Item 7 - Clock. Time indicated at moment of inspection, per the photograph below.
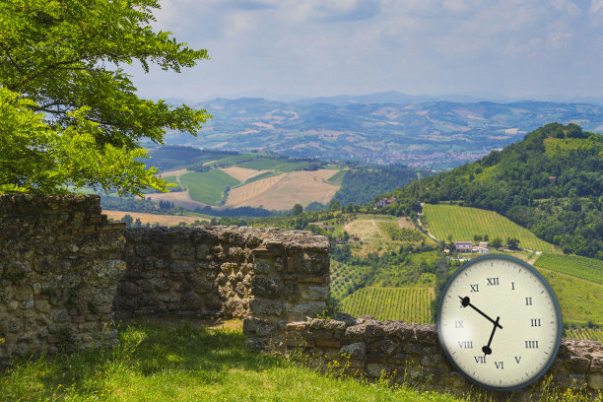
6:51
